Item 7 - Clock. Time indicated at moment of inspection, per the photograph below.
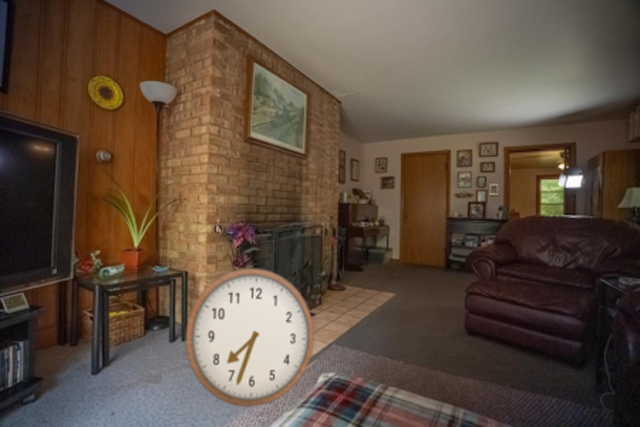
7:33
